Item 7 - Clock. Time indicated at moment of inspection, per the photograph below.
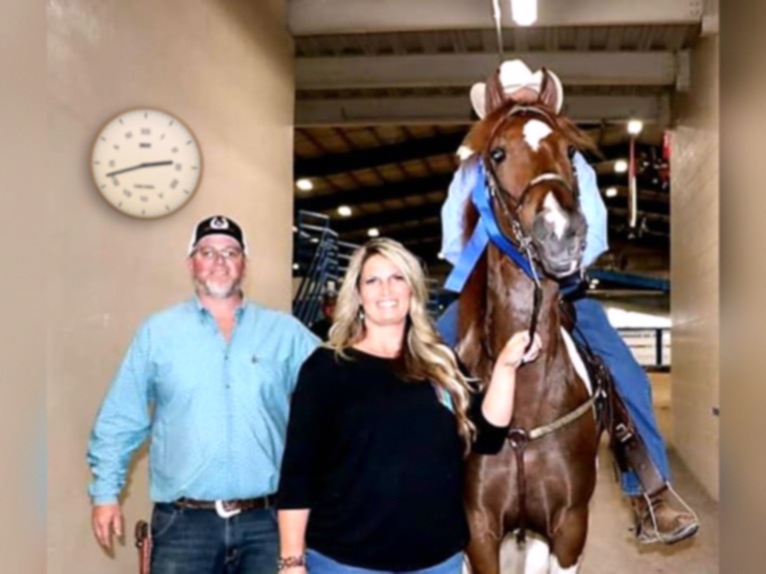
2:42
